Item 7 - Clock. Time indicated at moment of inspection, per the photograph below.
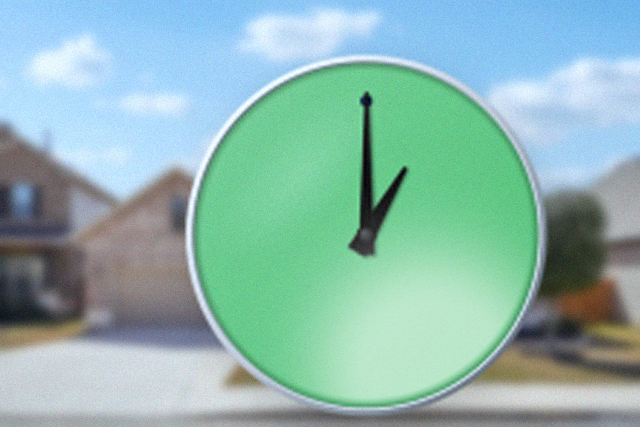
1:00
